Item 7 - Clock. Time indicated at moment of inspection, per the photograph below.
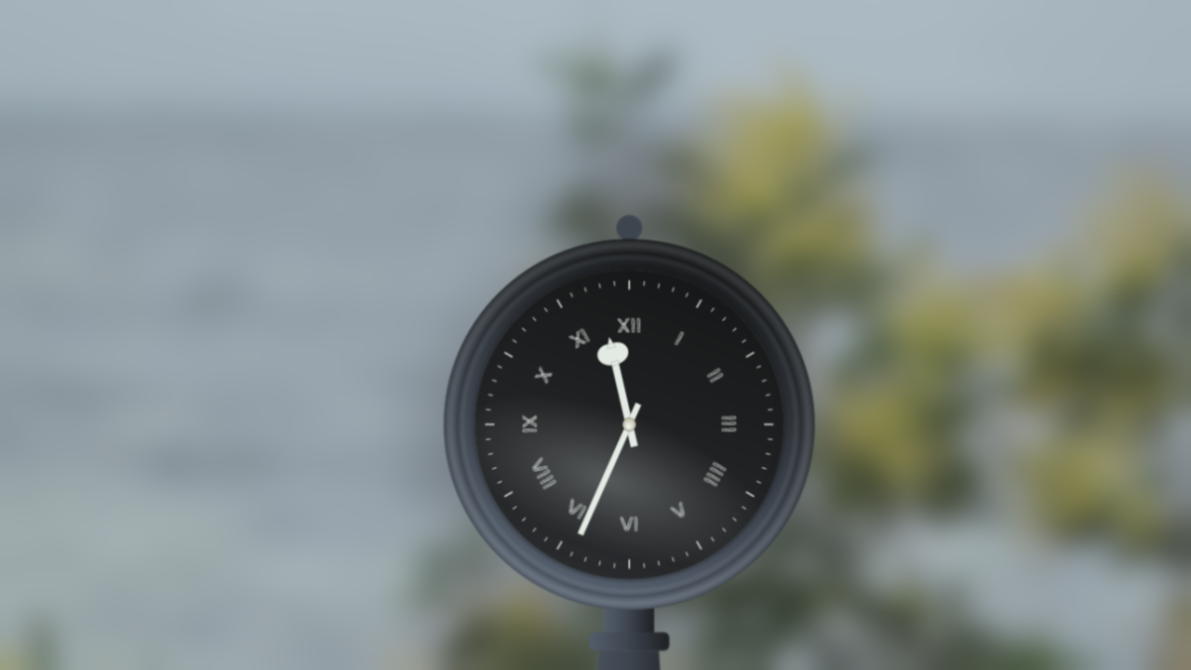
11:34
